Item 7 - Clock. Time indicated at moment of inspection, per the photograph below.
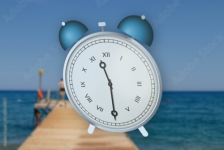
11:30
